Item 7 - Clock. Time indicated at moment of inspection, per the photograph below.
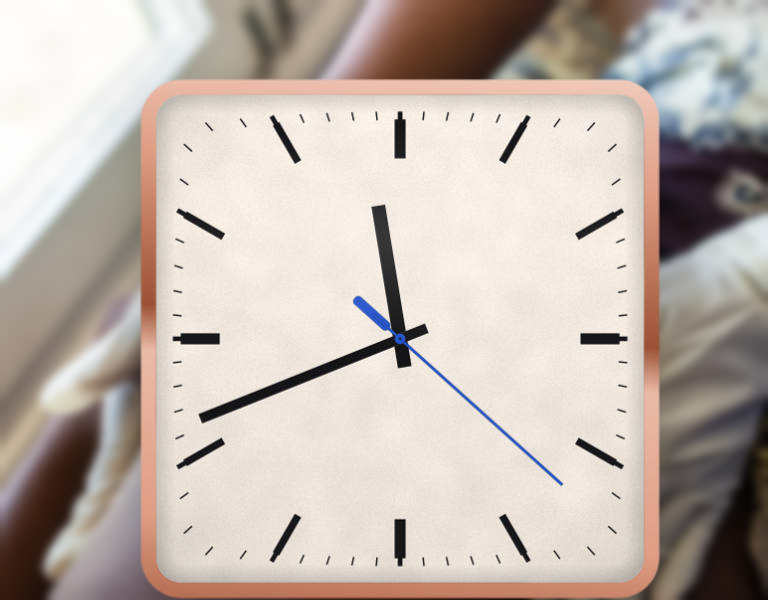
11:41:22
